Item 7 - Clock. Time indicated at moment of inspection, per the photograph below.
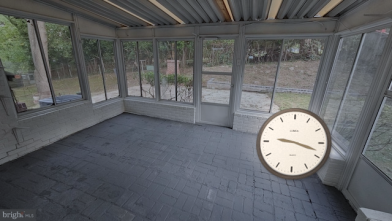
9:18
